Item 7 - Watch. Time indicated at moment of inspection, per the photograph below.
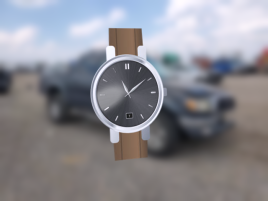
11:09
